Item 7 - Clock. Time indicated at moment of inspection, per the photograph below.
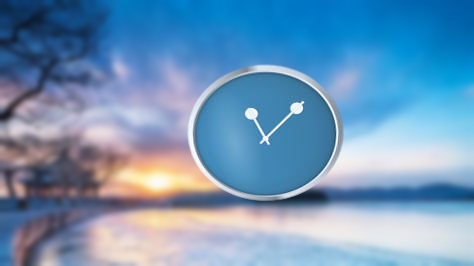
11:07
